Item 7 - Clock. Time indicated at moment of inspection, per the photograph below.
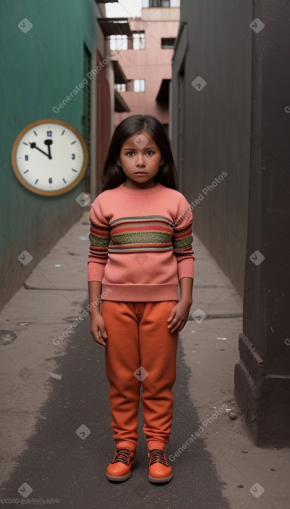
11:51
